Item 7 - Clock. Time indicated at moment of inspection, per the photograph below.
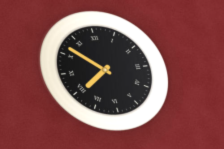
7:52
